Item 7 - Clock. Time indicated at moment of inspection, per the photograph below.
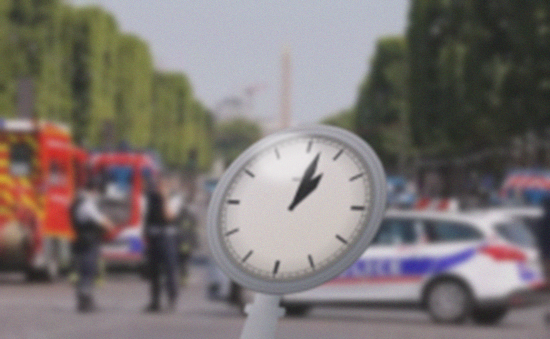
1:02
